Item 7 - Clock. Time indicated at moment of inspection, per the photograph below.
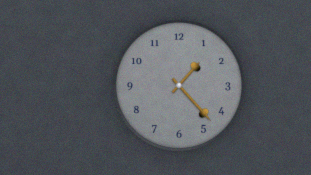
1:23
